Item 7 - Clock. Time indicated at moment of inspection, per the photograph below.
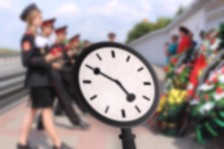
4:50
